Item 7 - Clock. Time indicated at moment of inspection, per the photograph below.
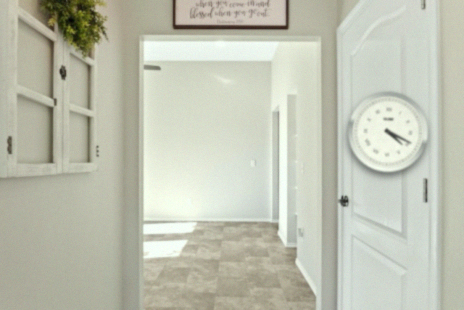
4:19
